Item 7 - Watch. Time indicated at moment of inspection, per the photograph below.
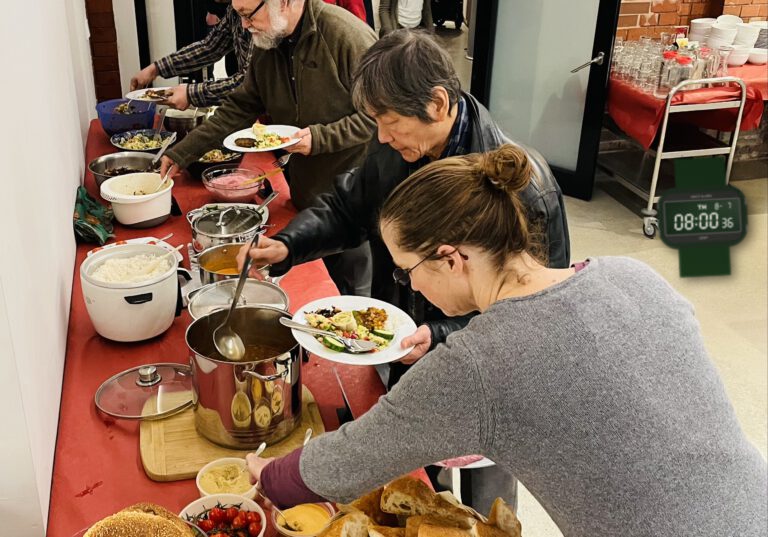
8:00
